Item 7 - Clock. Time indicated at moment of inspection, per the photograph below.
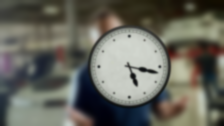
5:17
